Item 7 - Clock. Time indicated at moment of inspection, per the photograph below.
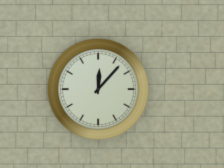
12:07
